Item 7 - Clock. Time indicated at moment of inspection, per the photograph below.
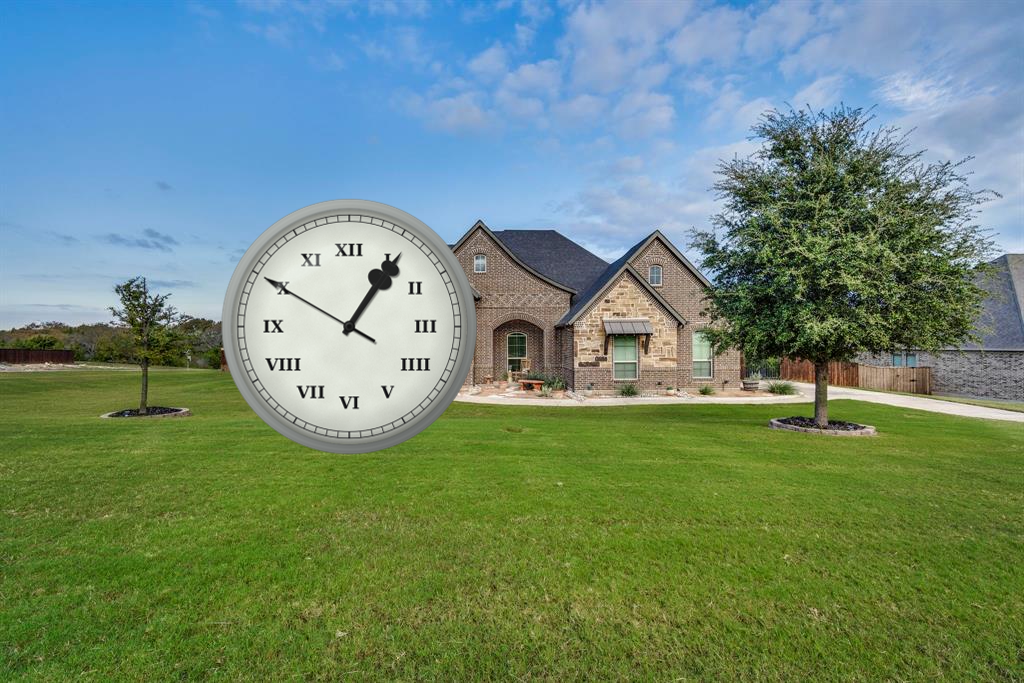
1:05:50
